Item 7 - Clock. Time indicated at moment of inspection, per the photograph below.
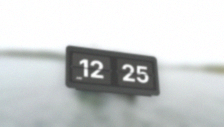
12:25
